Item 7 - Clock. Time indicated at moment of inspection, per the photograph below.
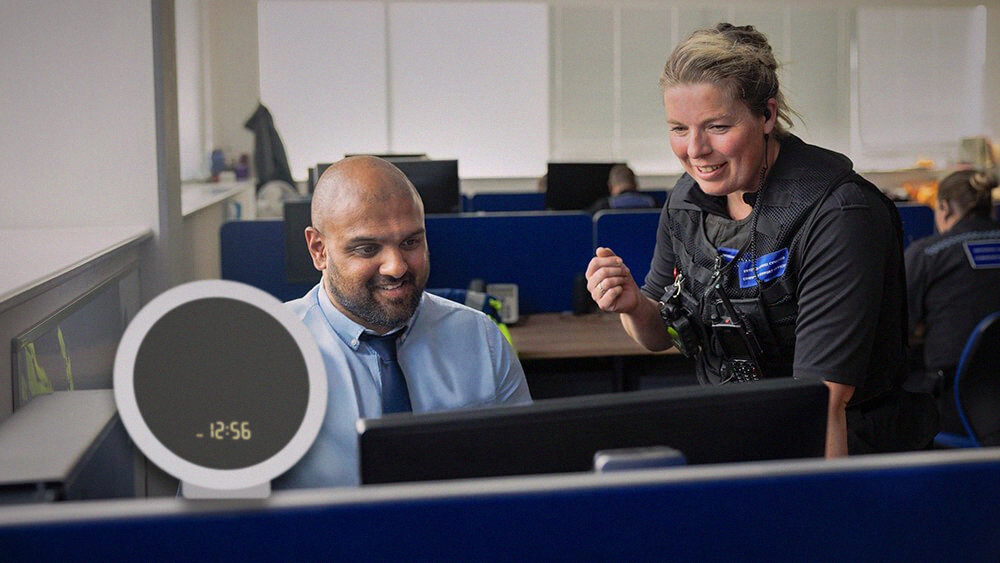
12:56
